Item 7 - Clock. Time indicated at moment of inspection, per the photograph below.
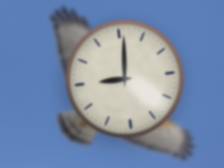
9:01
